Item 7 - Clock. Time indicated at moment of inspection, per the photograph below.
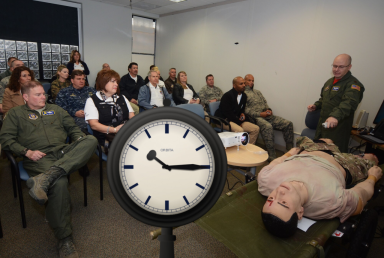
10:15
